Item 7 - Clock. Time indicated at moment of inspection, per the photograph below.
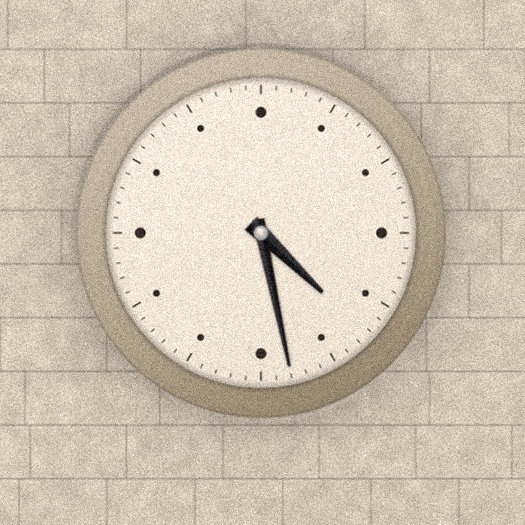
4:28
